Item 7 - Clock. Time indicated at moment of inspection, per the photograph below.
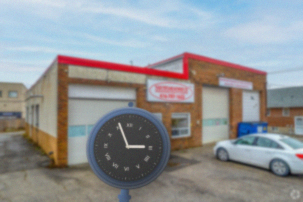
2:56
